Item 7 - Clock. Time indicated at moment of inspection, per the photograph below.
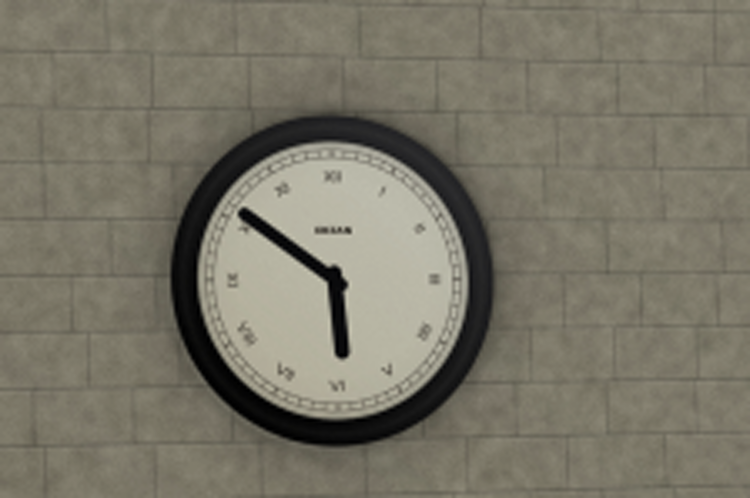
5:51
